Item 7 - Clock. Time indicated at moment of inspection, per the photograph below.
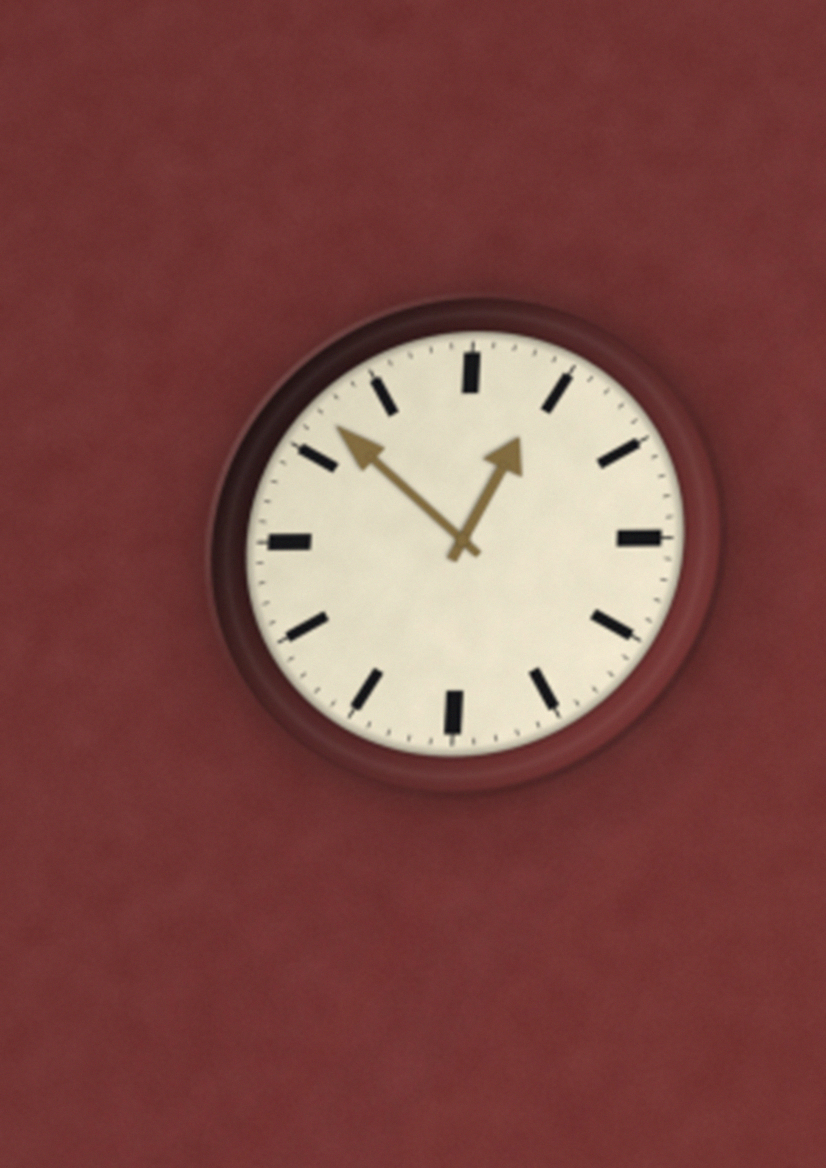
12:52
